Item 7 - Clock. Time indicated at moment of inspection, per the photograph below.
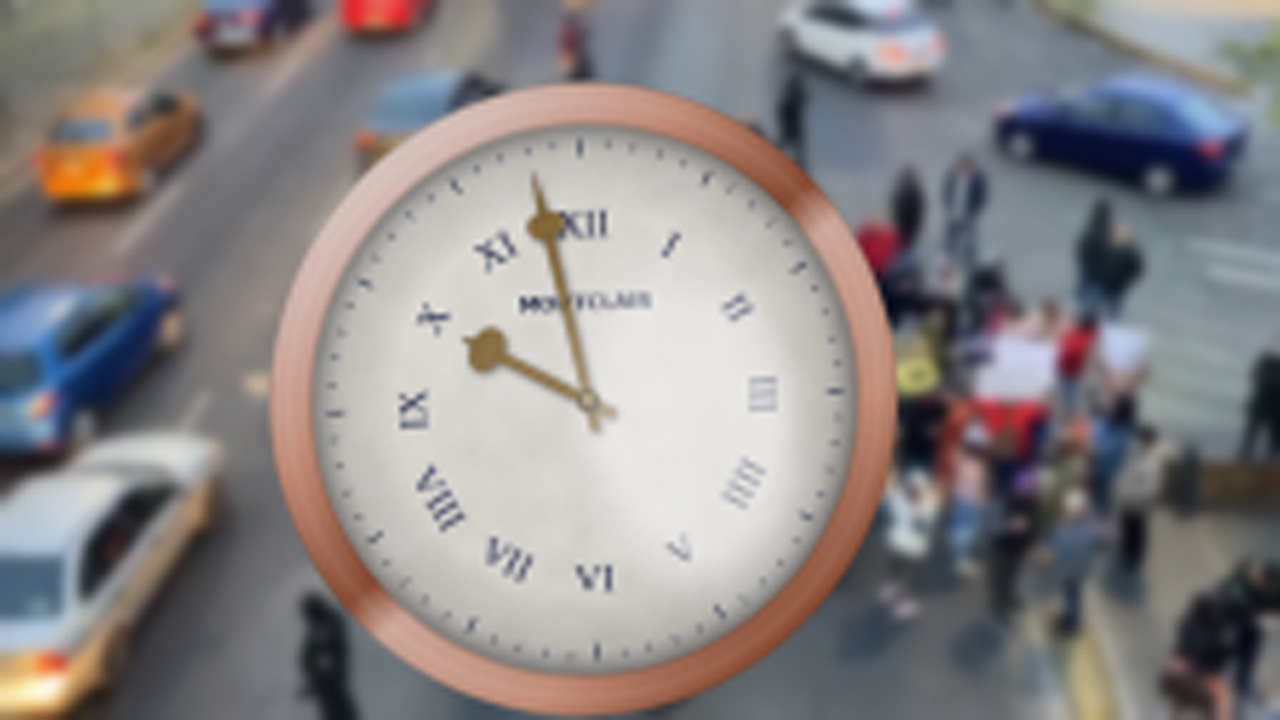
9:58
